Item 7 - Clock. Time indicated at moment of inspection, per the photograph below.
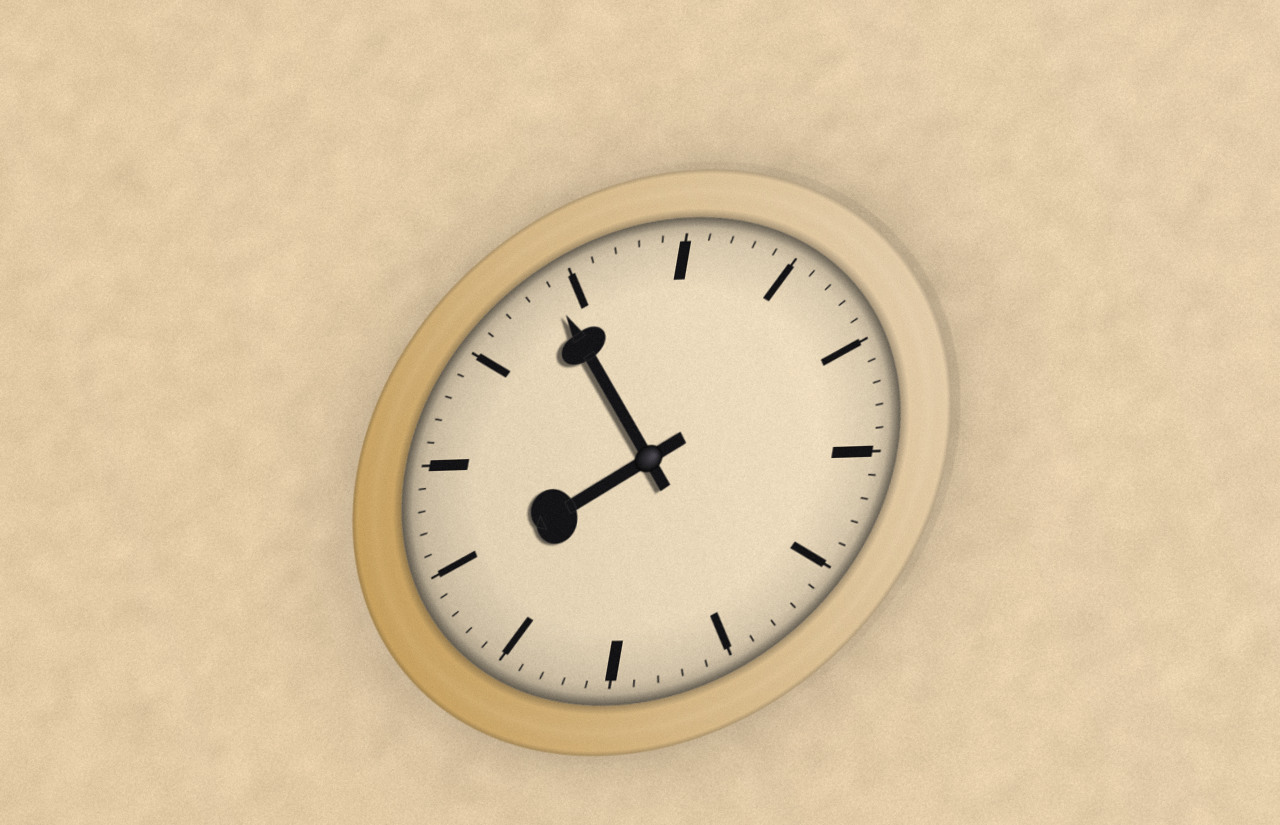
7:54
